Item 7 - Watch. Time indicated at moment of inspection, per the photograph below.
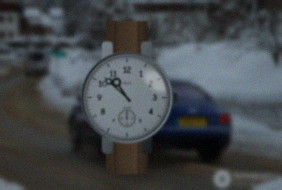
10:52
